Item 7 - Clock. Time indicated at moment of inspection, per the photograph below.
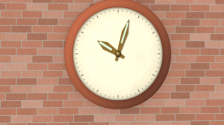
10:03
